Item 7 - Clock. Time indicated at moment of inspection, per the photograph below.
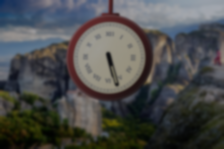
5:27
